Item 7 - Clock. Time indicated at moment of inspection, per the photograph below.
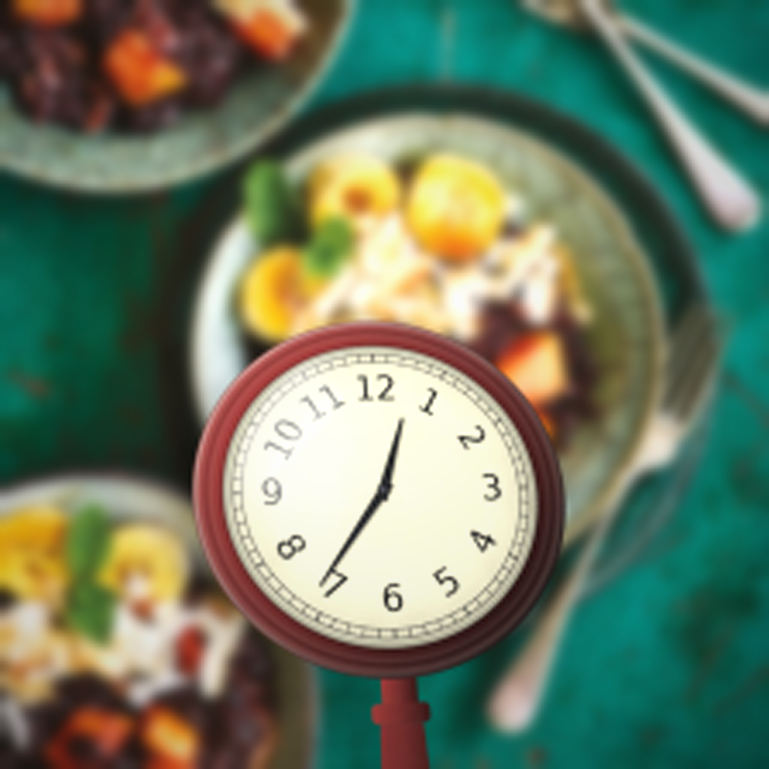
12:36
